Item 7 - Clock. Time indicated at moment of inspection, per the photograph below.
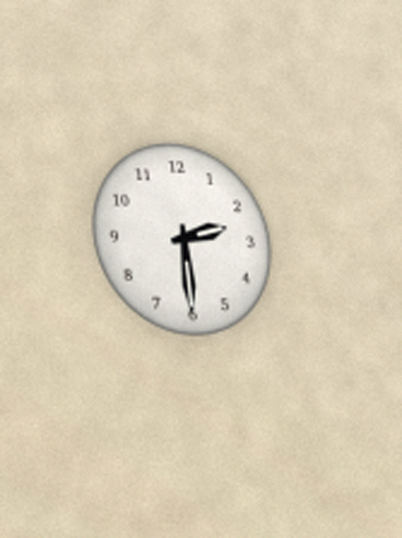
2:30
